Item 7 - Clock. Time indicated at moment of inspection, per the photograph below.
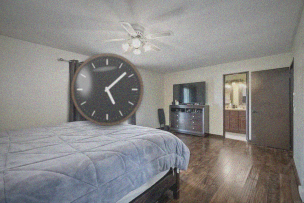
5:08
